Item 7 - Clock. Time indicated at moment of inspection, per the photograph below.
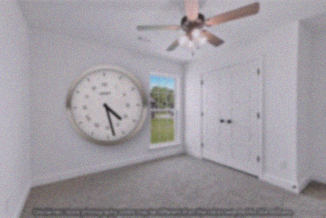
4:28
